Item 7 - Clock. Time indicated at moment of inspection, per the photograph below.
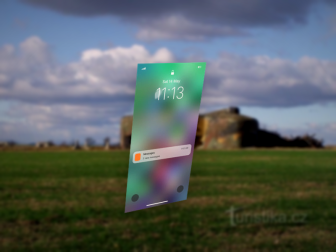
11:13
